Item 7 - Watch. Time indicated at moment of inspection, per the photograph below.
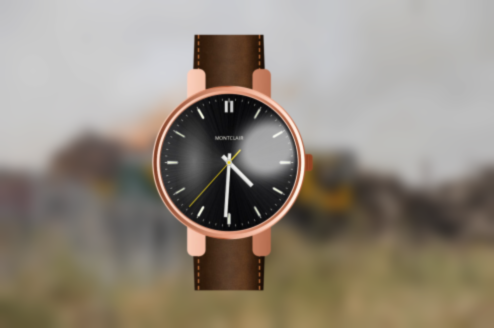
4:30:37
